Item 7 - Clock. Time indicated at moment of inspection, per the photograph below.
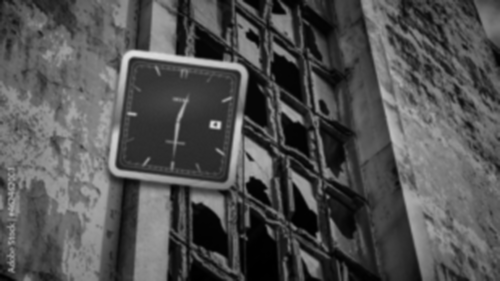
12:30
